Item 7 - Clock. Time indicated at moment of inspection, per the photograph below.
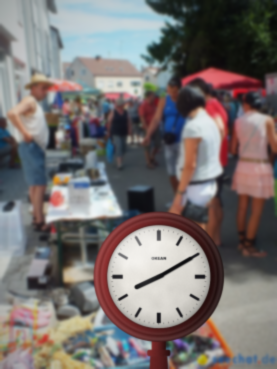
8:10
